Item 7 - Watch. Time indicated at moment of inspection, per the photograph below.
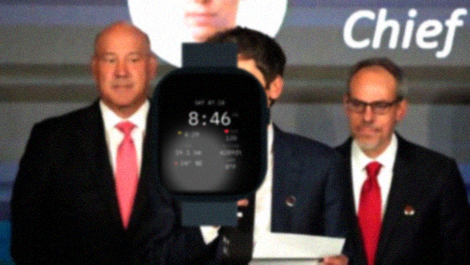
8:46
